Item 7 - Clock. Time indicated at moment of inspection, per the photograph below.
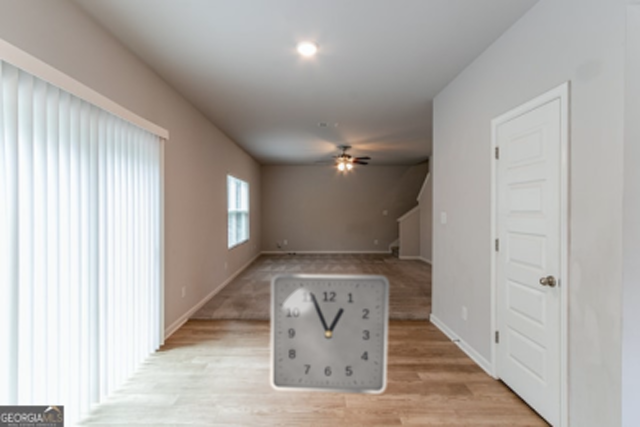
12:56
